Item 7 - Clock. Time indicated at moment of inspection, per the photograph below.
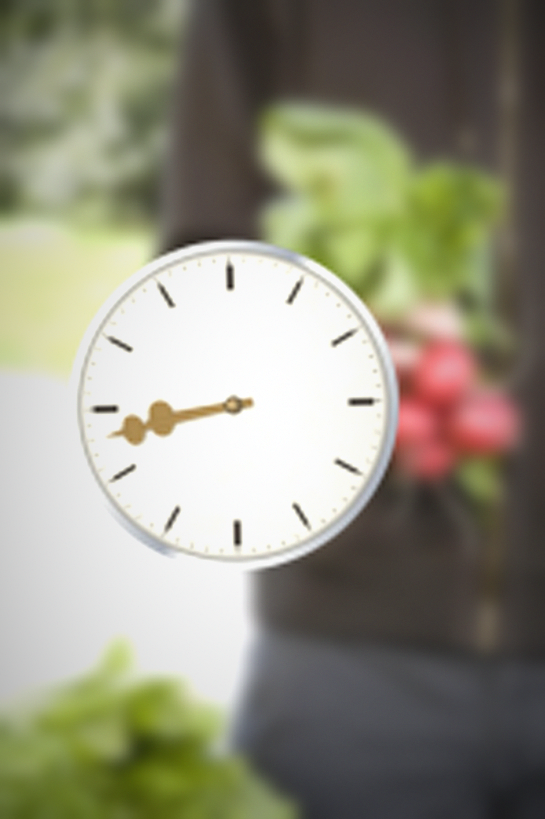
8:43
